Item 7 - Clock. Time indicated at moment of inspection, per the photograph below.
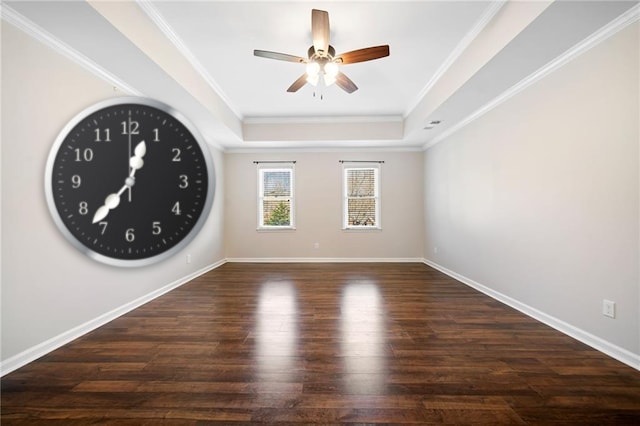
12:37:00
